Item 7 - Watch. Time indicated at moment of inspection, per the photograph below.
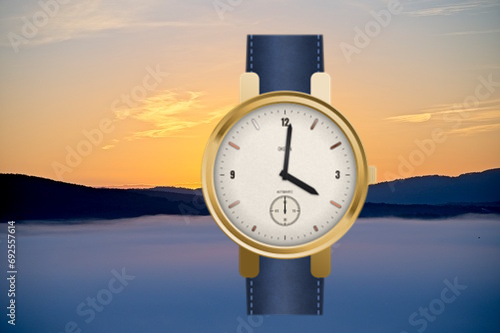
4:01
